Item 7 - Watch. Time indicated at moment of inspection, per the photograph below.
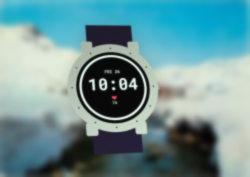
10:04
